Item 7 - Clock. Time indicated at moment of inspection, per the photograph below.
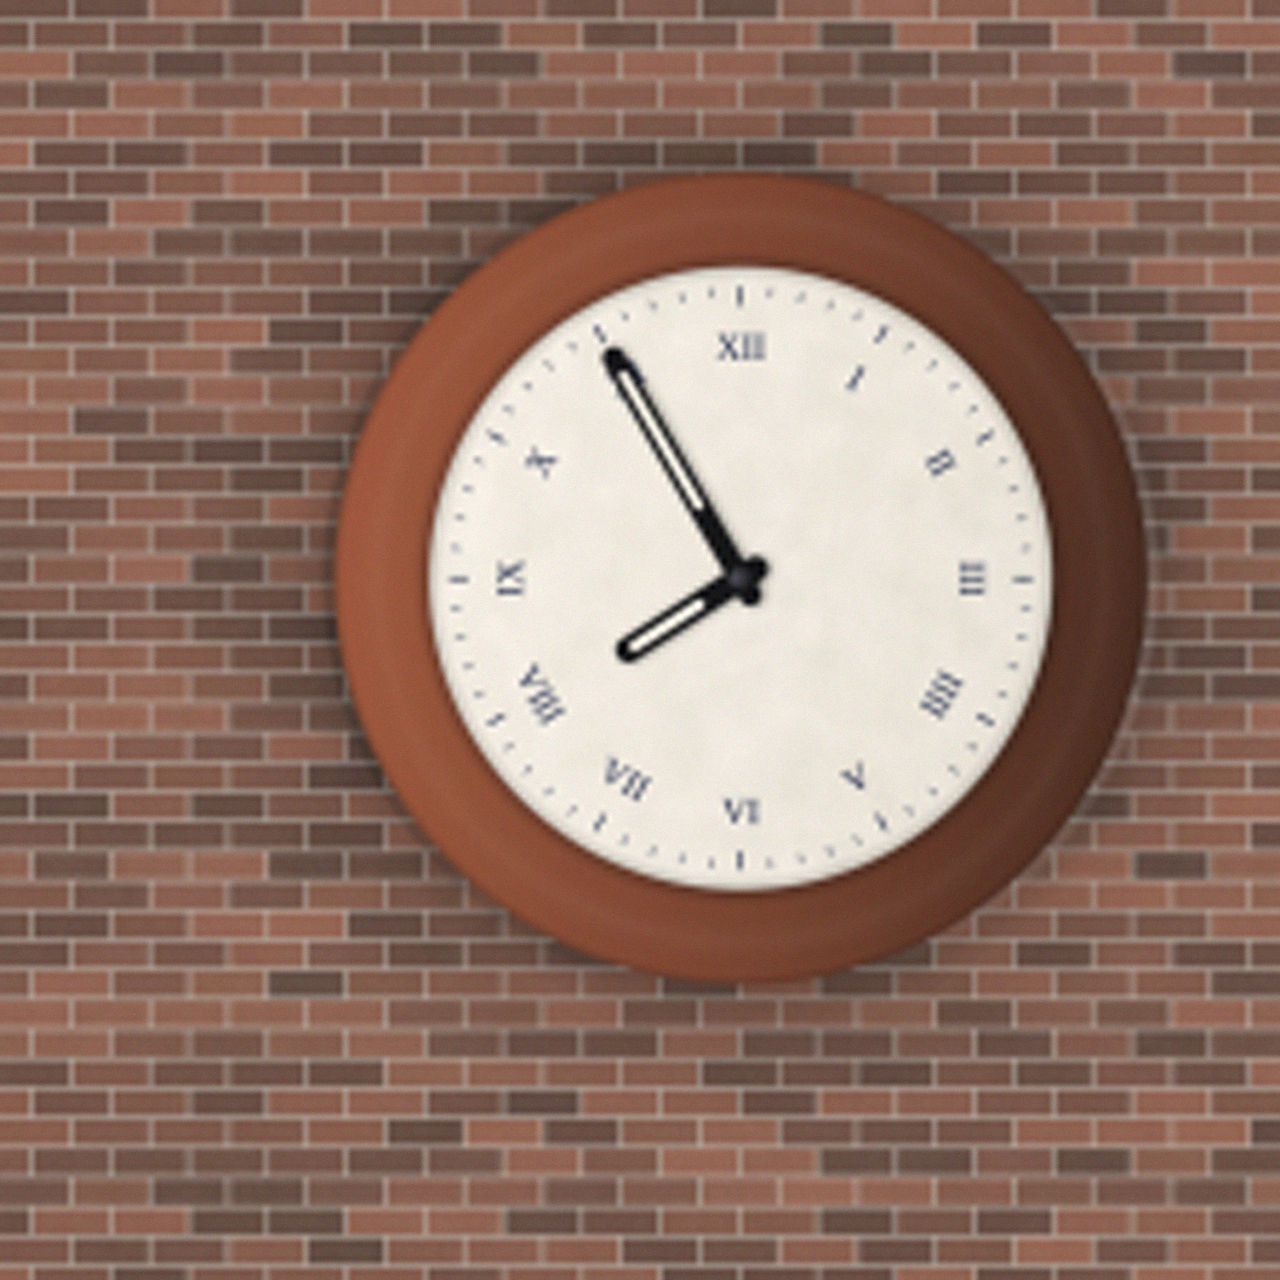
7:55
